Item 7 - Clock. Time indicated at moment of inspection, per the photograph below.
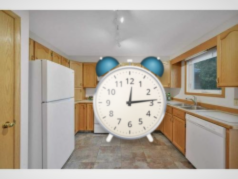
12:14
